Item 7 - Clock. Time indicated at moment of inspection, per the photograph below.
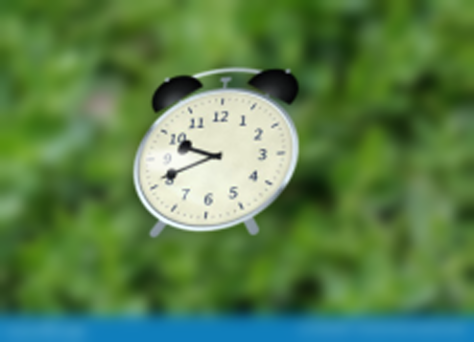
9:41
